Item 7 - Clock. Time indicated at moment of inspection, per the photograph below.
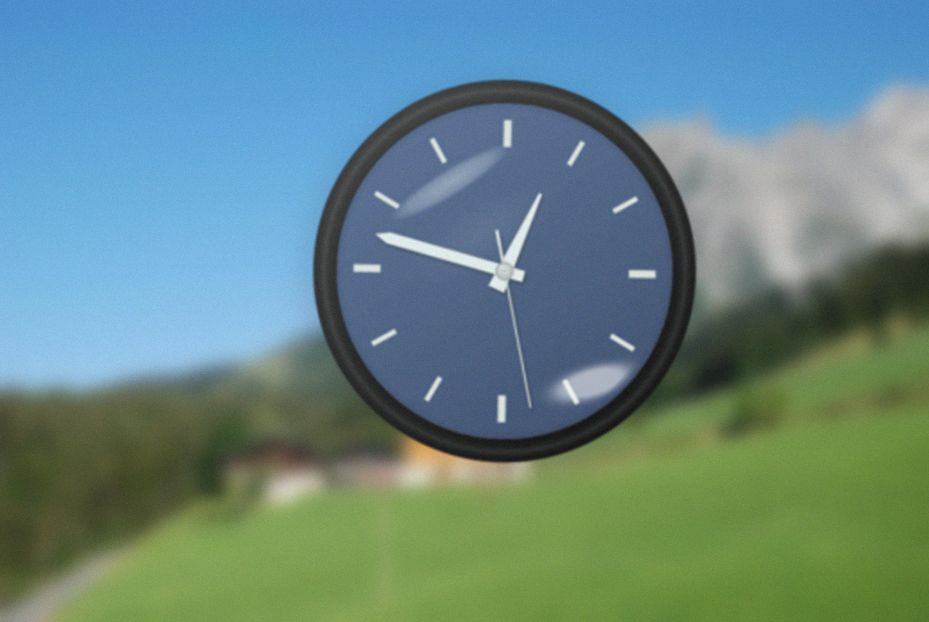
12:47:28
